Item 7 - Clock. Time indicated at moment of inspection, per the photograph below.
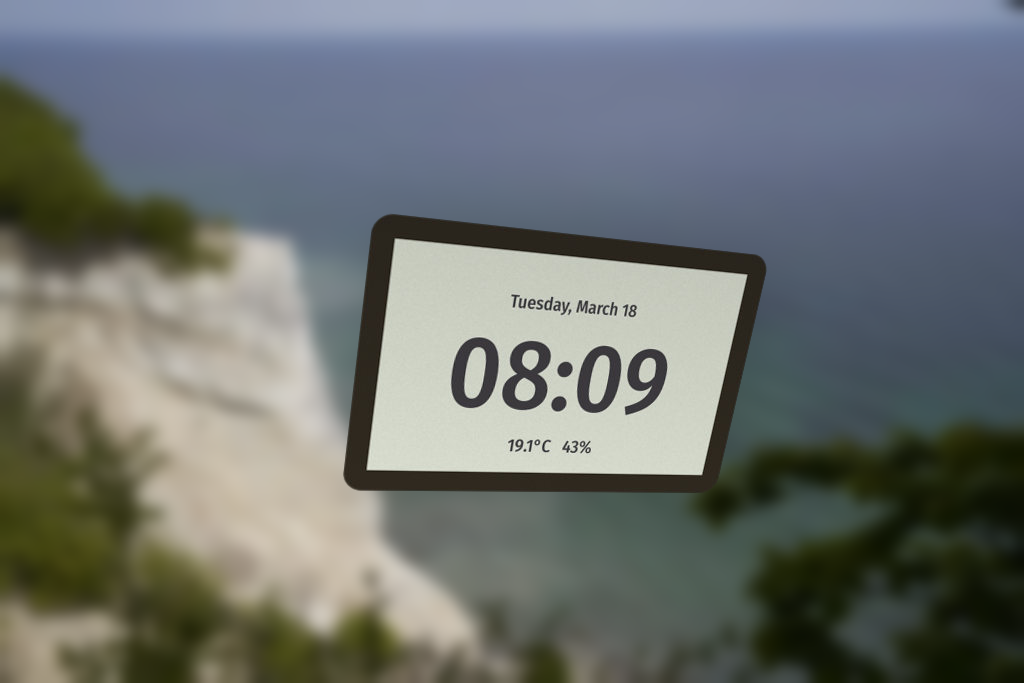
8:09
